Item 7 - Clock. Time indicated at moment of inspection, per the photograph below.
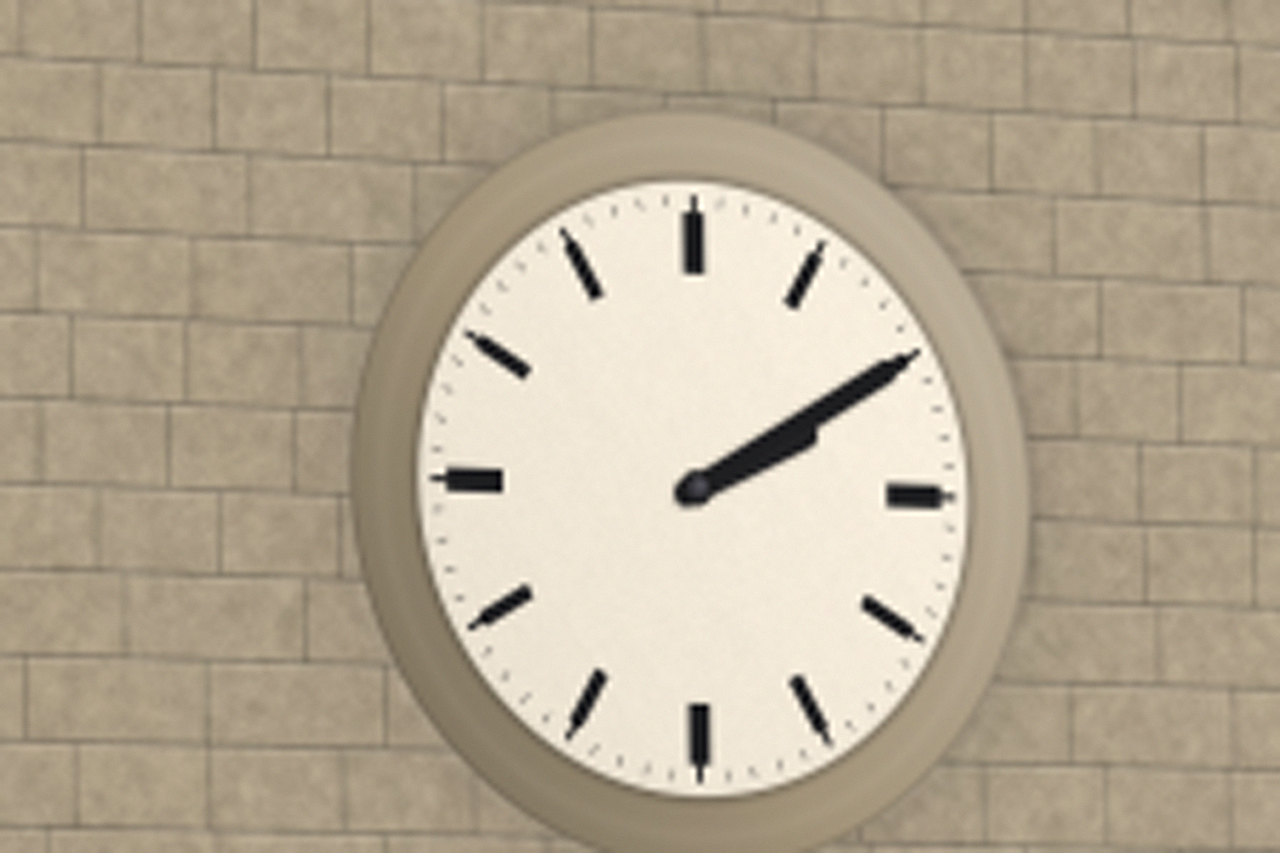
2:10
